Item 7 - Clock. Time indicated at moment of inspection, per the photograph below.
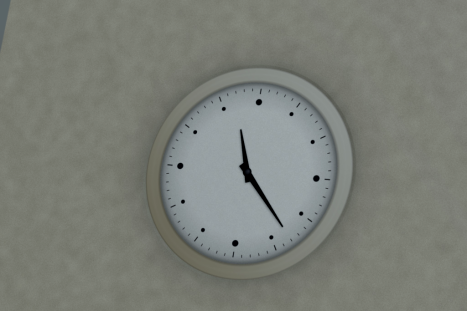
11:23
